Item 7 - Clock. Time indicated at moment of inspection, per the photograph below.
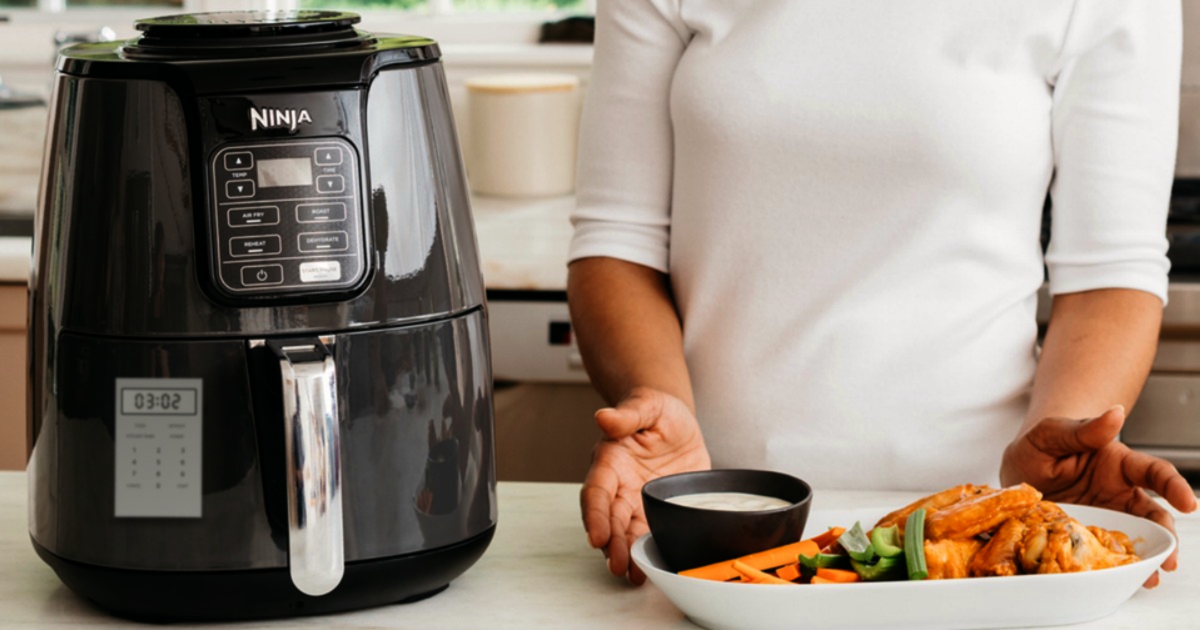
3:02
